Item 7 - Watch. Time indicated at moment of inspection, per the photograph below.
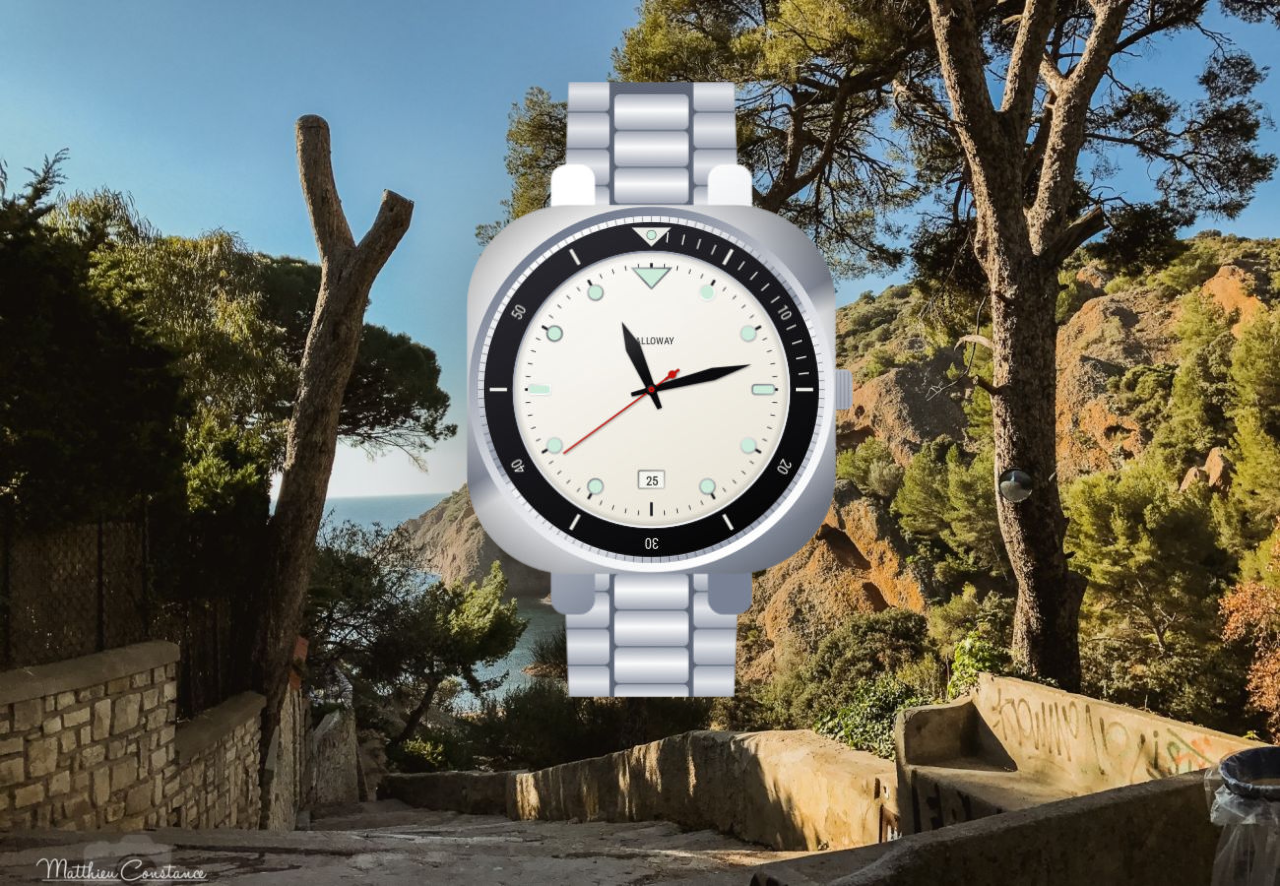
11:12:39
